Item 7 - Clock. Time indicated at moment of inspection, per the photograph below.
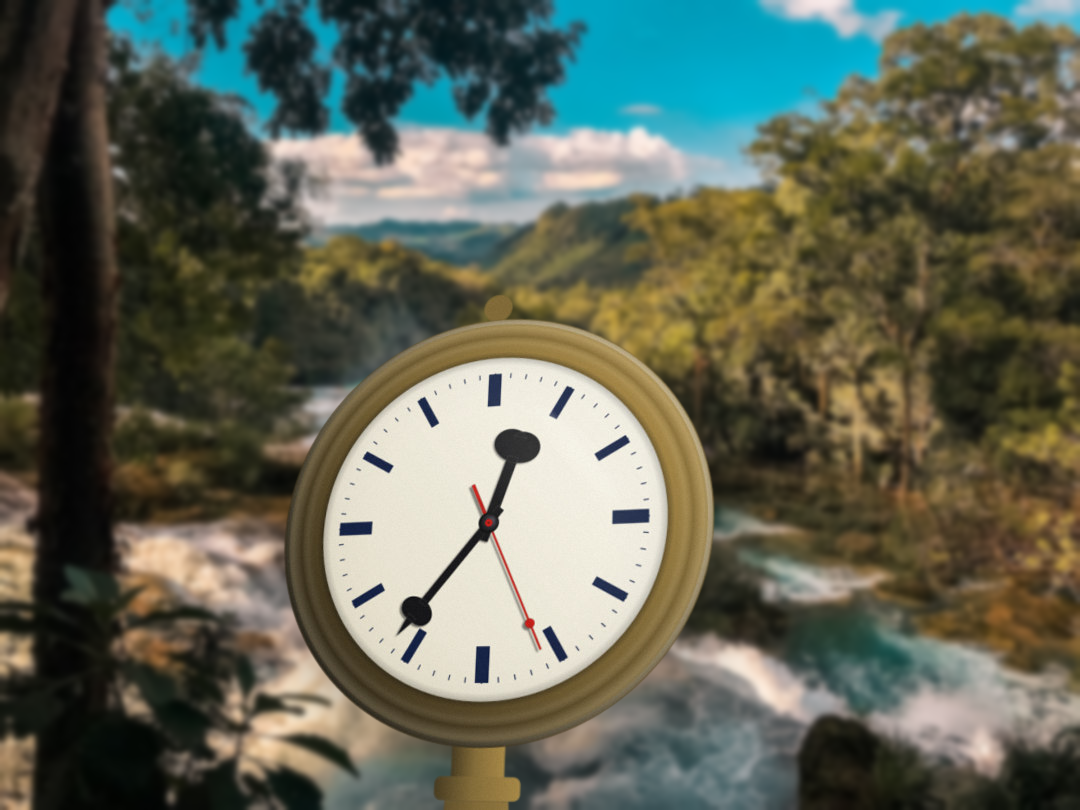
12:36:26
